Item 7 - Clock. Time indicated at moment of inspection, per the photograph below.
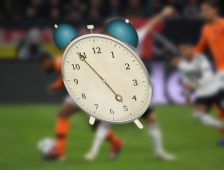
4:54
